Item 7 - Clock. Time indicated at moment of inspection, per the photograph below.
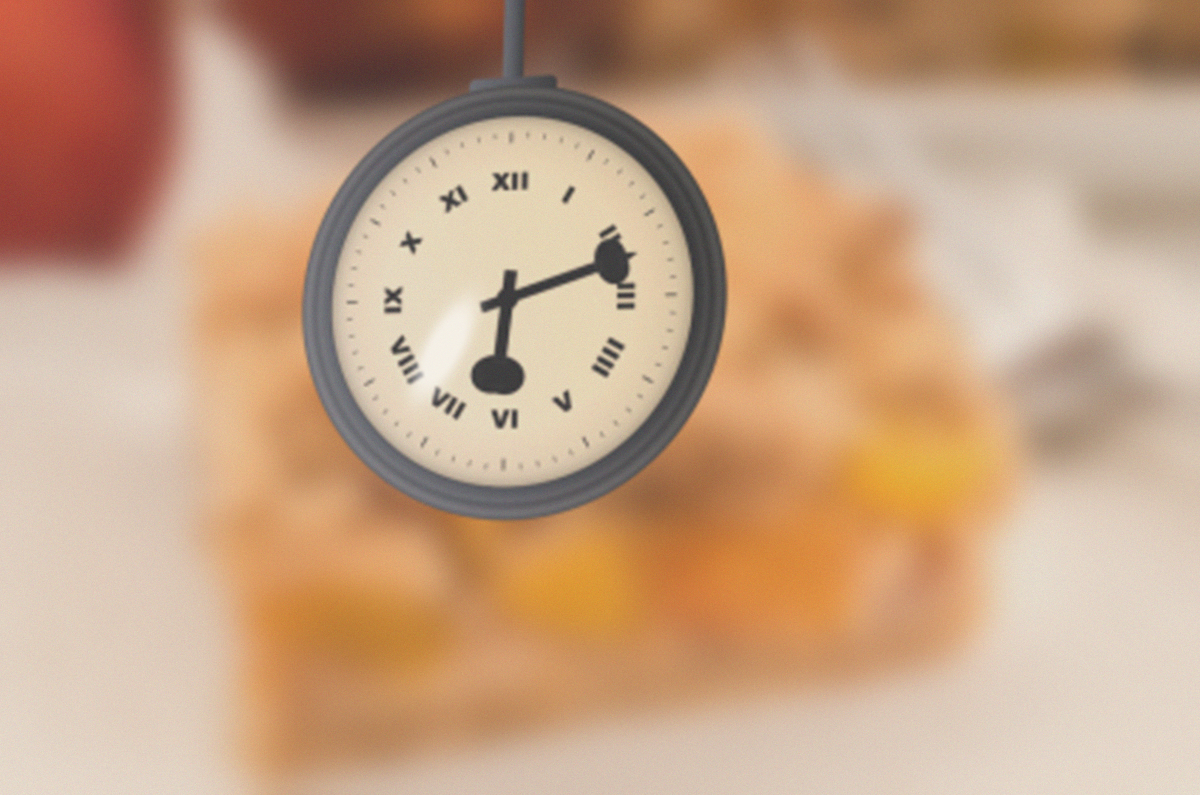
6:12
